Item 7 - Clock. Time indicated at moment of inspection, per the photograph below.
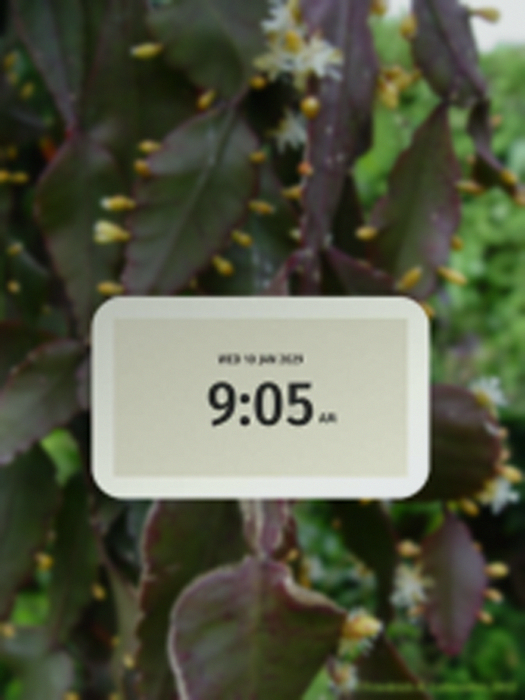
9:05
